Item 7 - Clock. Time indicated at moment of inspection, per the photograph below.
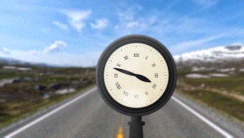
3:48
